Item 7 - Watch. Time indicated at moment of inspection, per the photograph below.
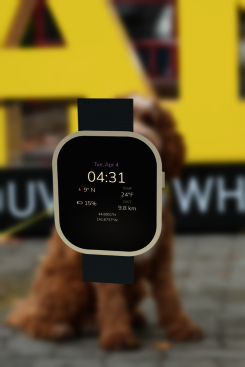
4:31
